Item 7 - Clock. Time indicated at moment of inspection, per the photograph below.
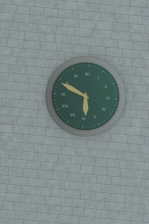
5:49
